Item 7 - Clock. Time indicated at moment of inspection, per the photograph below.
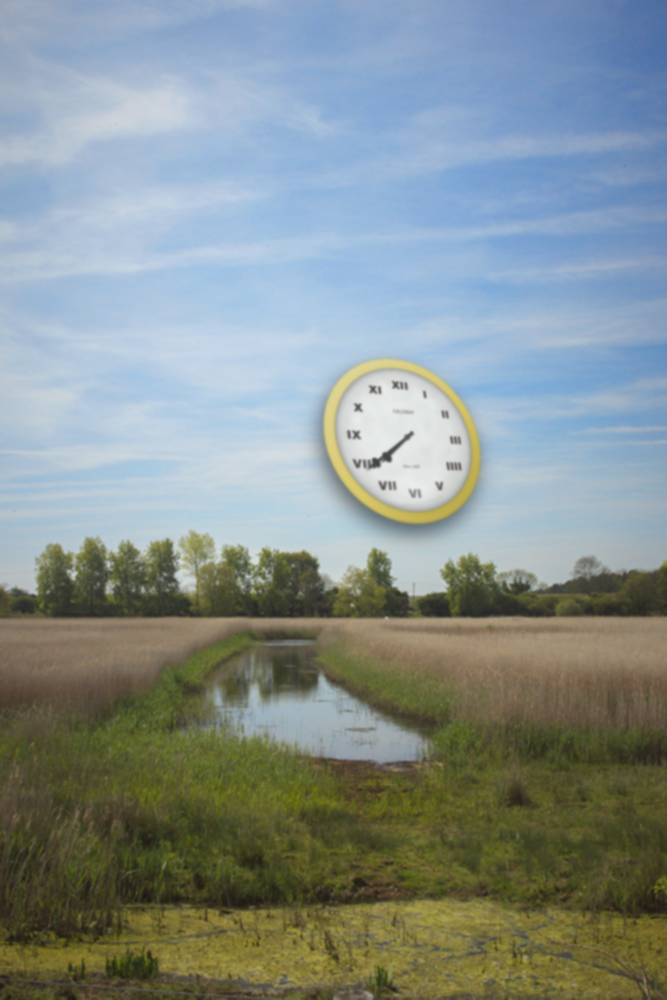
7:39
